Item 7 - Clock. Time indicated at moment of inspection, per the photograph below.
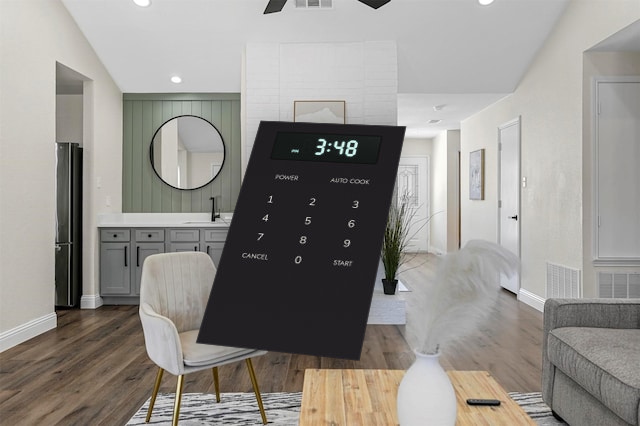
3:48
